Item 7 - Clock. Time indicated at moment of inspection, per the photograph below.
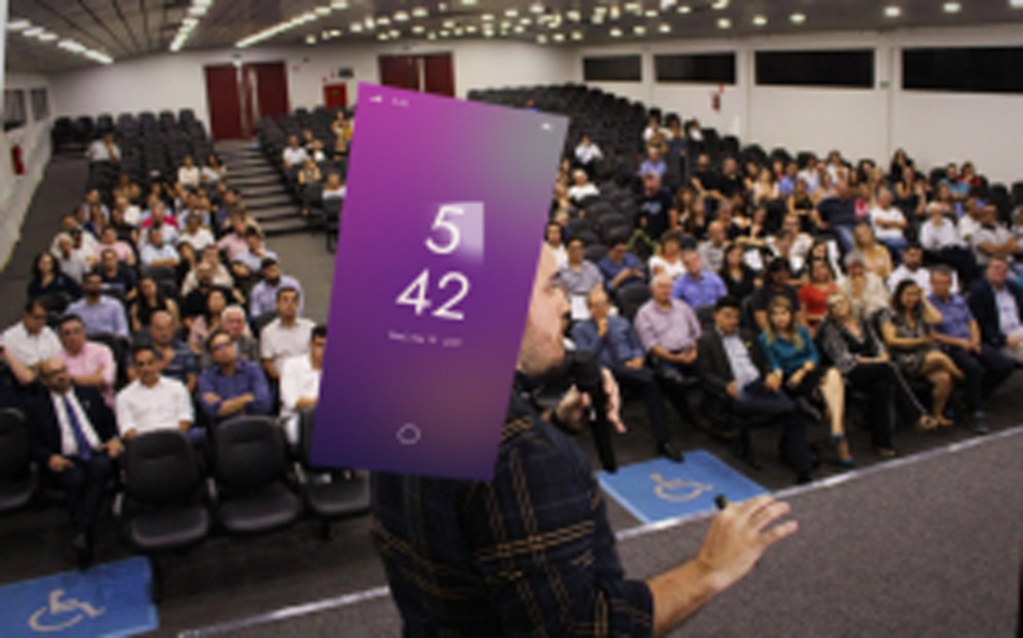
5:42
